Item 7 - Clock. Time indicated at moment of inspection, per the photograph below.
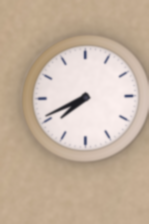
7:41
